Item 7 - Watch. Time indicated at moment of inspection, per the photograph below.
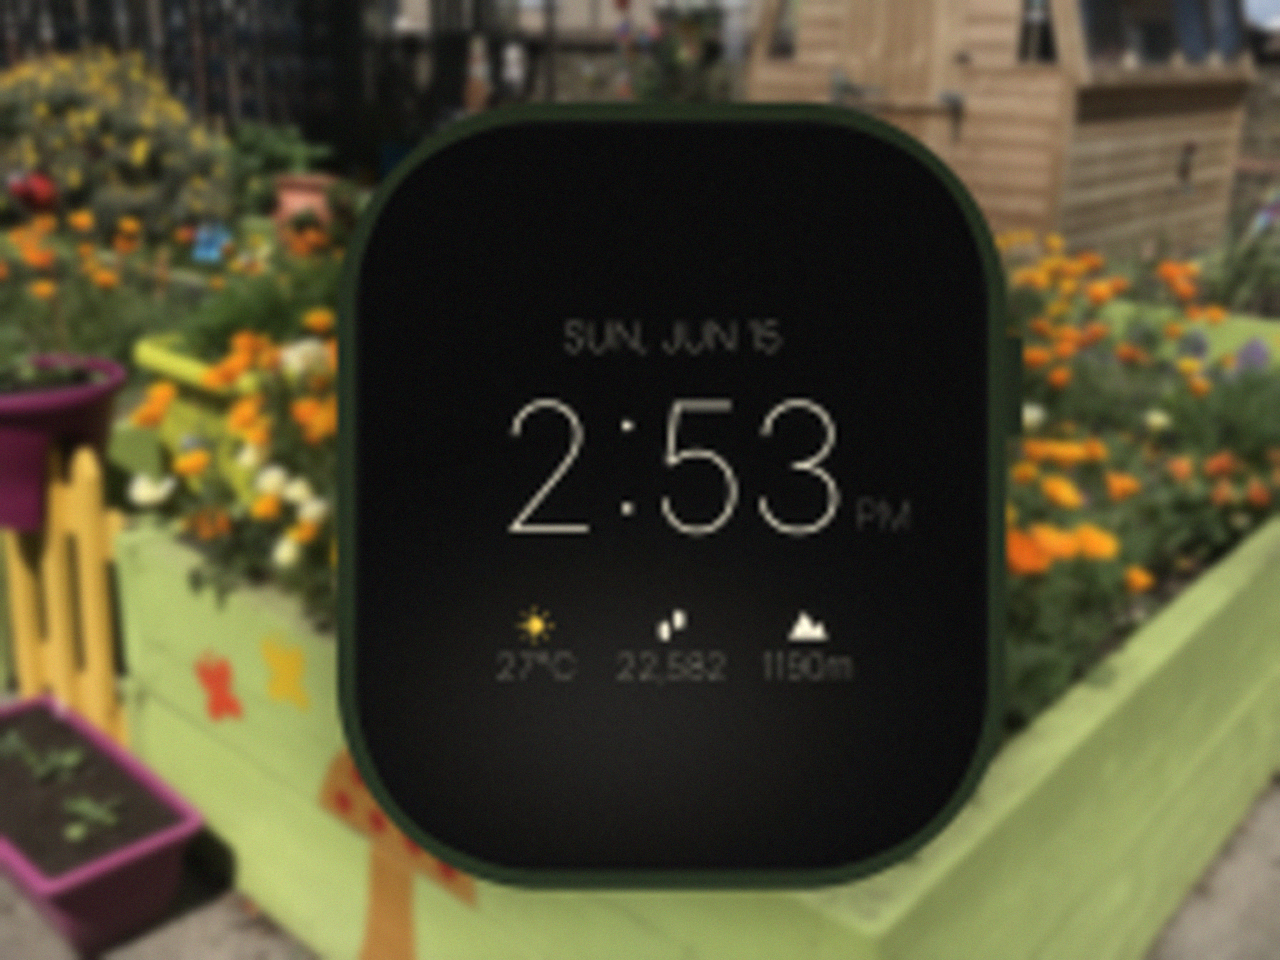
2:53
